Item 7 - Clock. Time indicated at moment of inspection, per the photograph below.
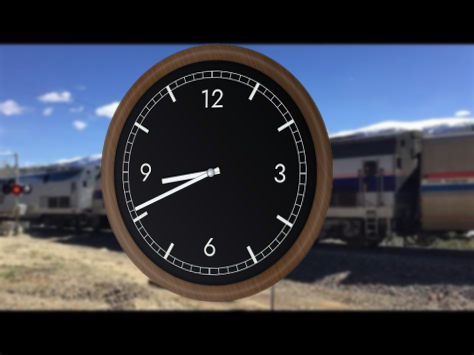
8:41
